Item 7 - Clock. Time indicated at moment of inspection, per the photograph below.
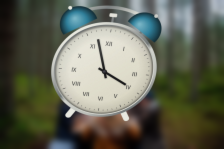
3:57
